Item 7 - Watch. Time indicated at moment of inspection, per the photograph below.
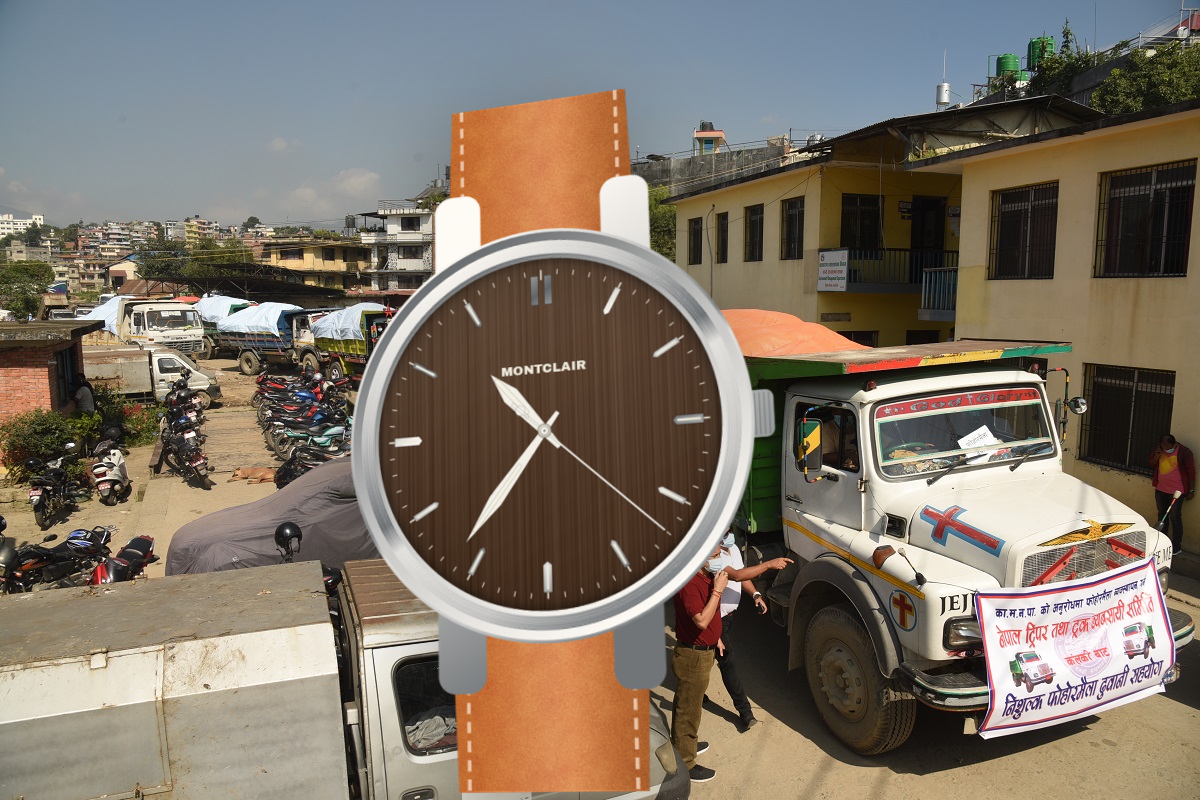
10:36:22
